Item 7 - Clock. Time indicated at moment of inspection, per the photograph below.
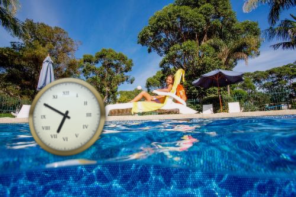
6:50
